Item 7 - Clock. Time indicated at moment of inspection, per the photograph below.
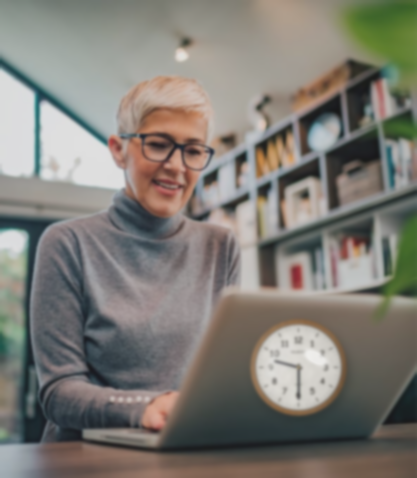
9:30
